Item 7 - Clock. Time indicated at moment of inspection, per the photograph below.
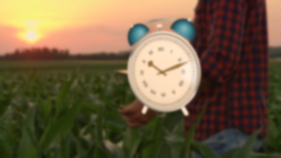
10:12
